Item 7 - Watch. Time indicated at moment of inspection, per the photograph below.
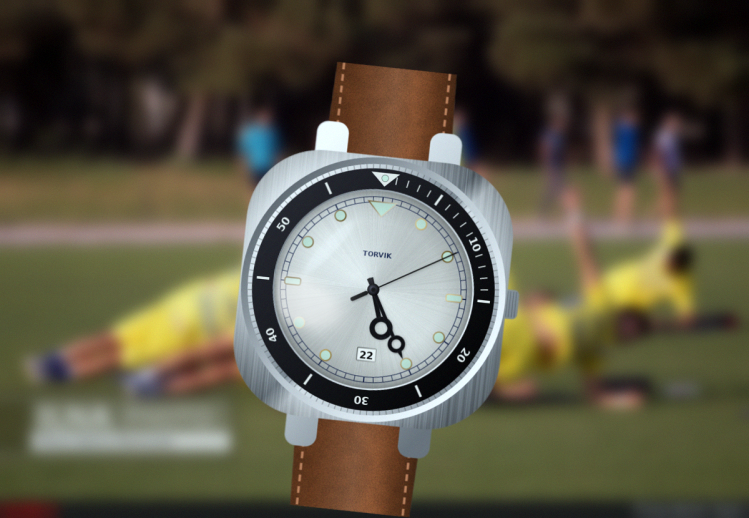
5:25:10
